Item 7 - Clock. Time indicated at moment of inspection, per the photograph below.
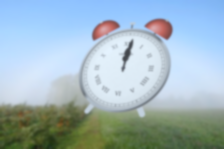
12:01
